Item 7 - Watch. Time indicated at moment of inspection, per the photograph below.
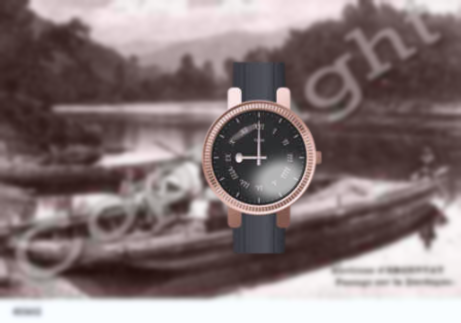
9:00
